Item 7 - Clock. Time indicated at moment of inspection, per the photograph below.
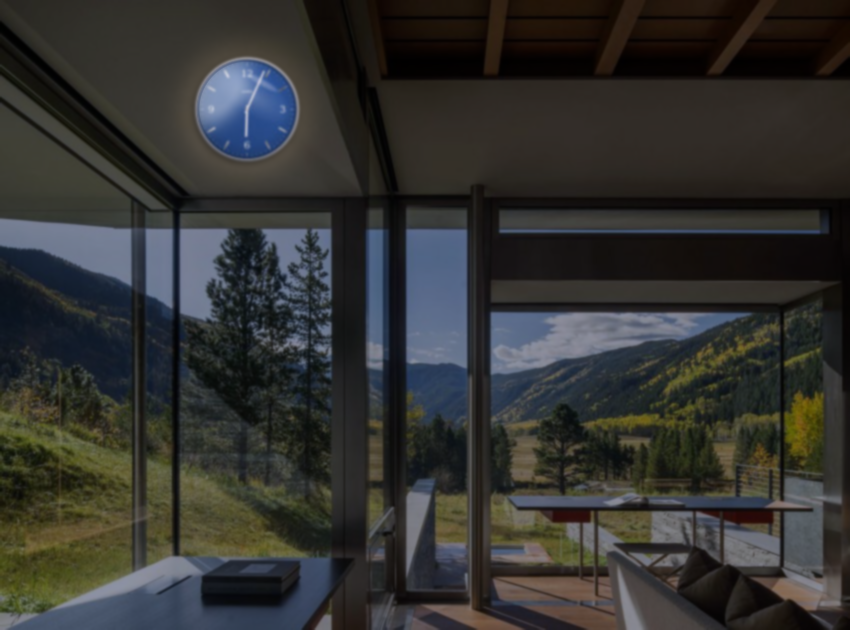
6:04
